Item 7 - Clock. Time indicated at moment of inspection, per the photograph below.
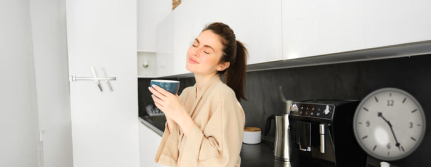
10:26
